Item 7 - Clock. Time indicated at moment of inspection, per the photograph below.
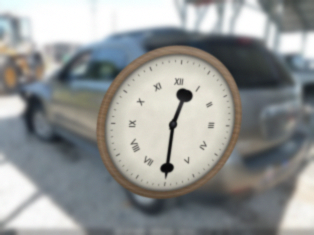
12:30
